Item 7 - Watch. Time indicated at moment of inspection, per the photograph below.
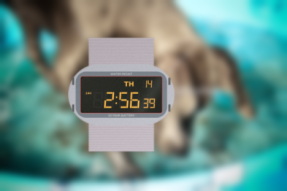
2:56:39
